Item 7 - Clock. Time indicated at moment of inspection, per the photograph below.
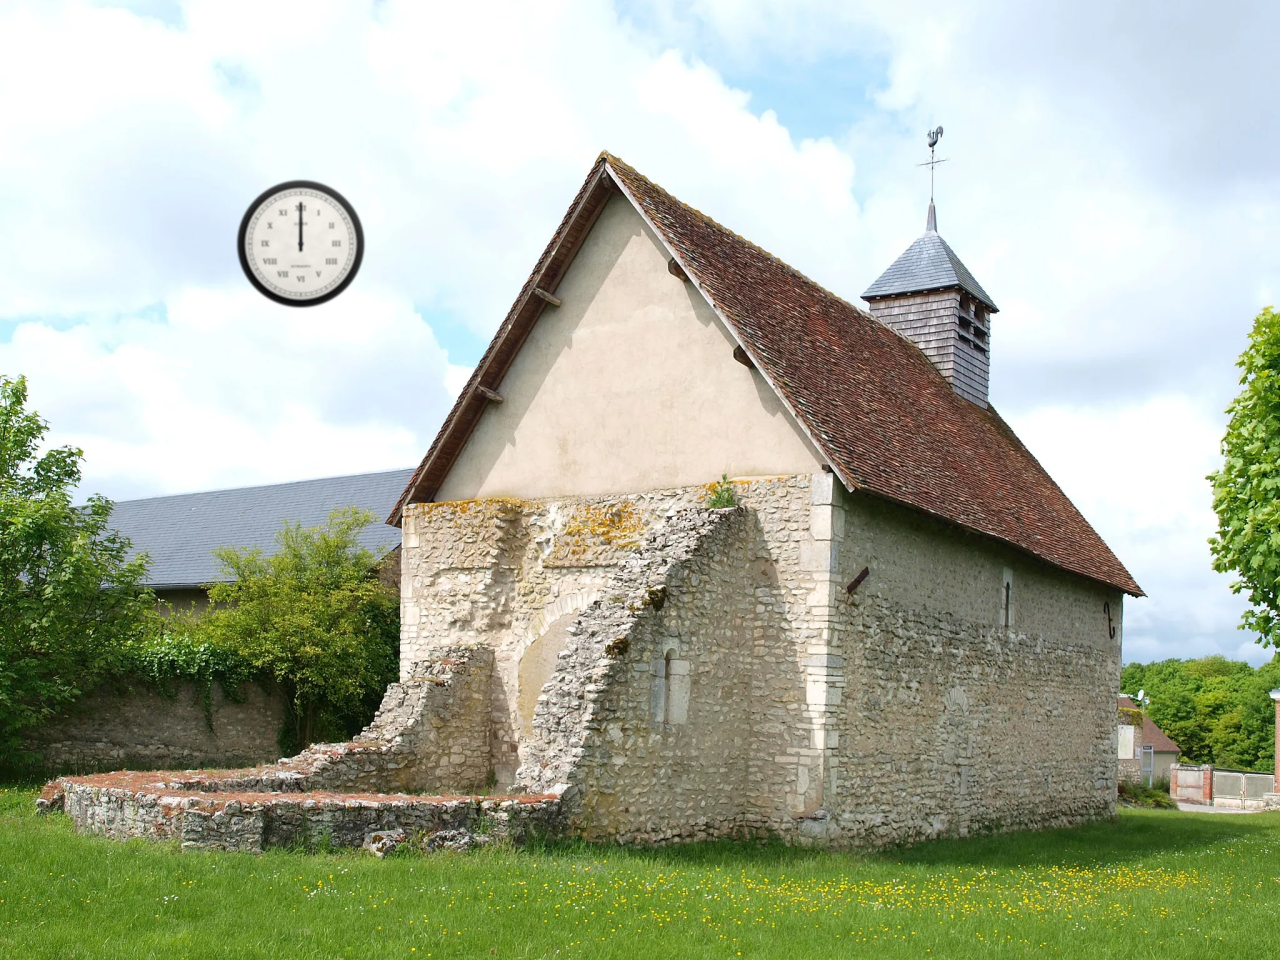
12:00
